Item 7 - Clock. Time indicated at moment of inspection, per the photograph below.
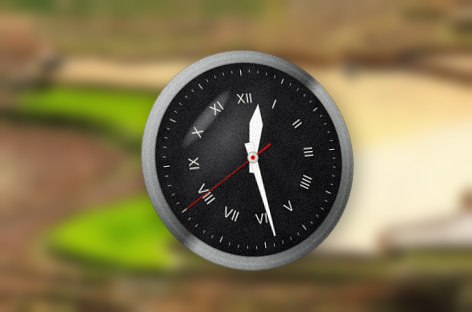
12:28:40
